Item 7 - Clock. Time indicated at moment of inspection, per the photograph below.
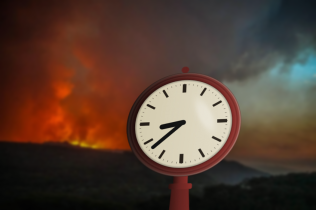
8:38
